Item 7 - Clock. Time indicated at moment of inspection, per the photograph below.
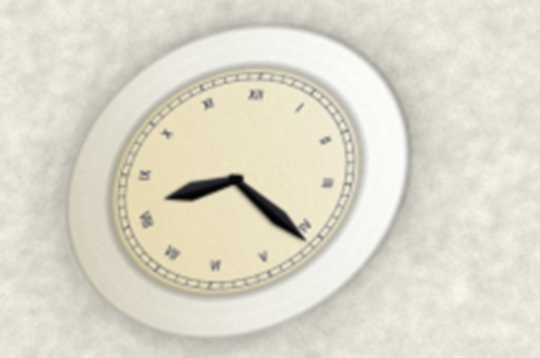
8:21
